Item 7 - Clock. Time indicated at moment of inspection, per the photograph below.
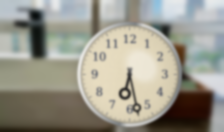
6:28
